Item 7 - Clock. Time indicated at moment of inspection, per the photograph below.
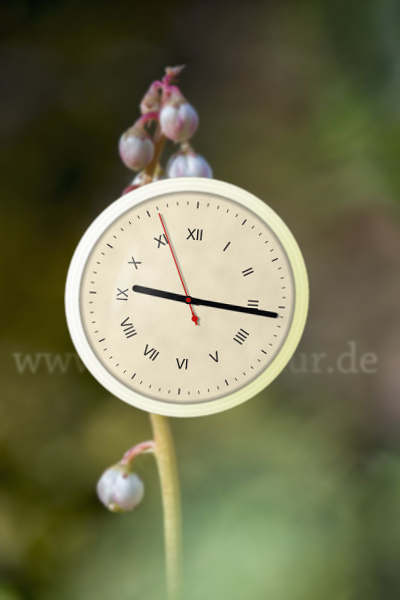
9:15:56
